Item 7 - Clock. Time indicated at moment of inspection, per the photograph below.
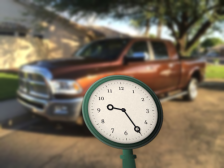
9:25
